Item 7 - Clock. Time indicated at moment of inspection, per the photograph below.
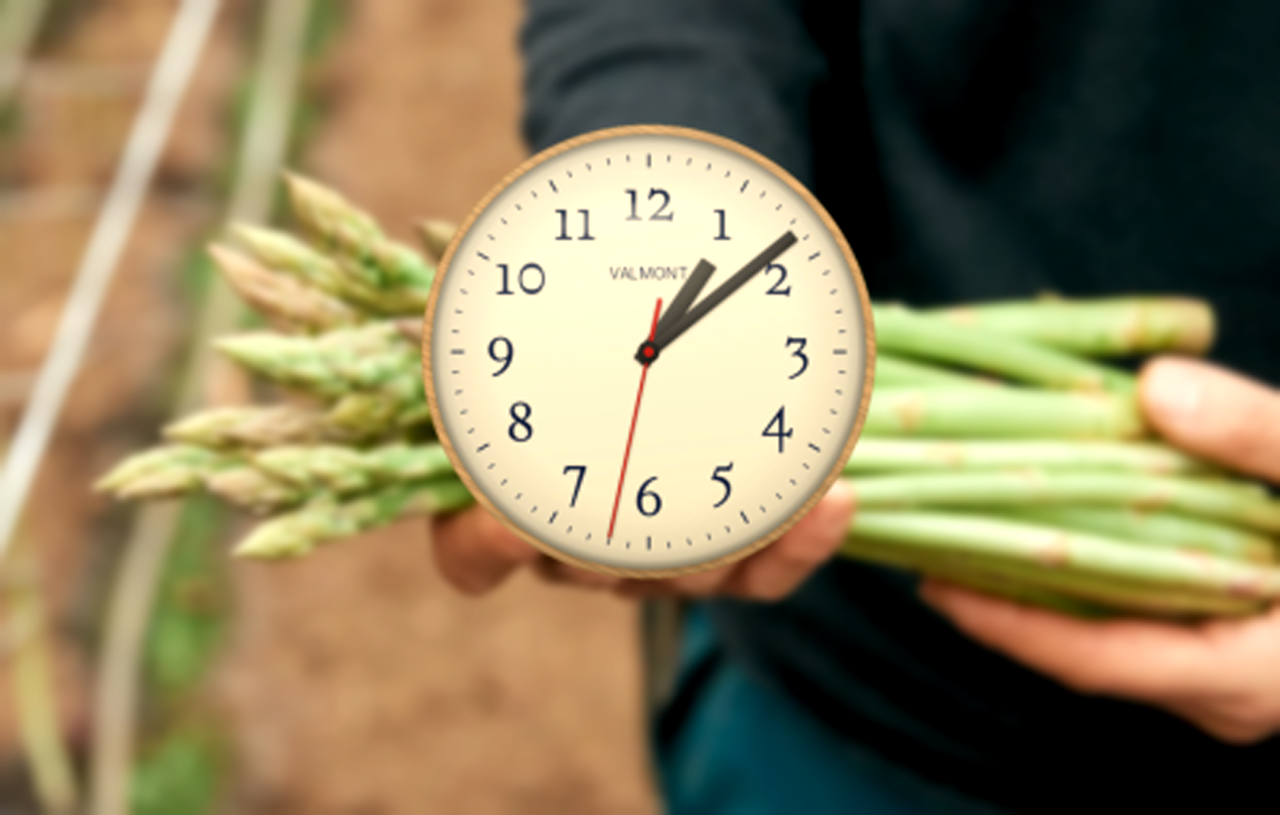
1:08:32
